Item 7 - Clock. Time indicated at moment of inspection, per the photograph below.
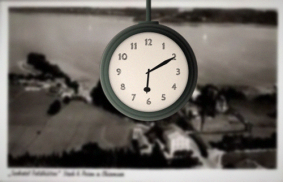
6:10
